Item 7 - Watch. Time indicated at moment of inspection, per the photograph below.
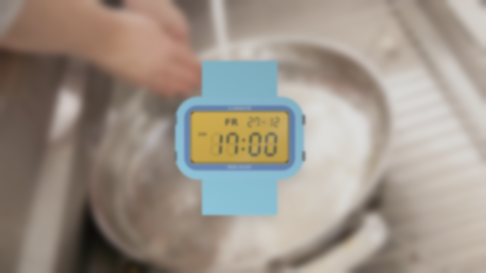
17:00
